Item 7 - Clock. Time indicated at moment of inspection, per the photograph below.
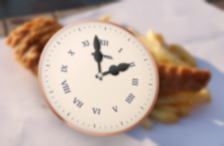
1:58
